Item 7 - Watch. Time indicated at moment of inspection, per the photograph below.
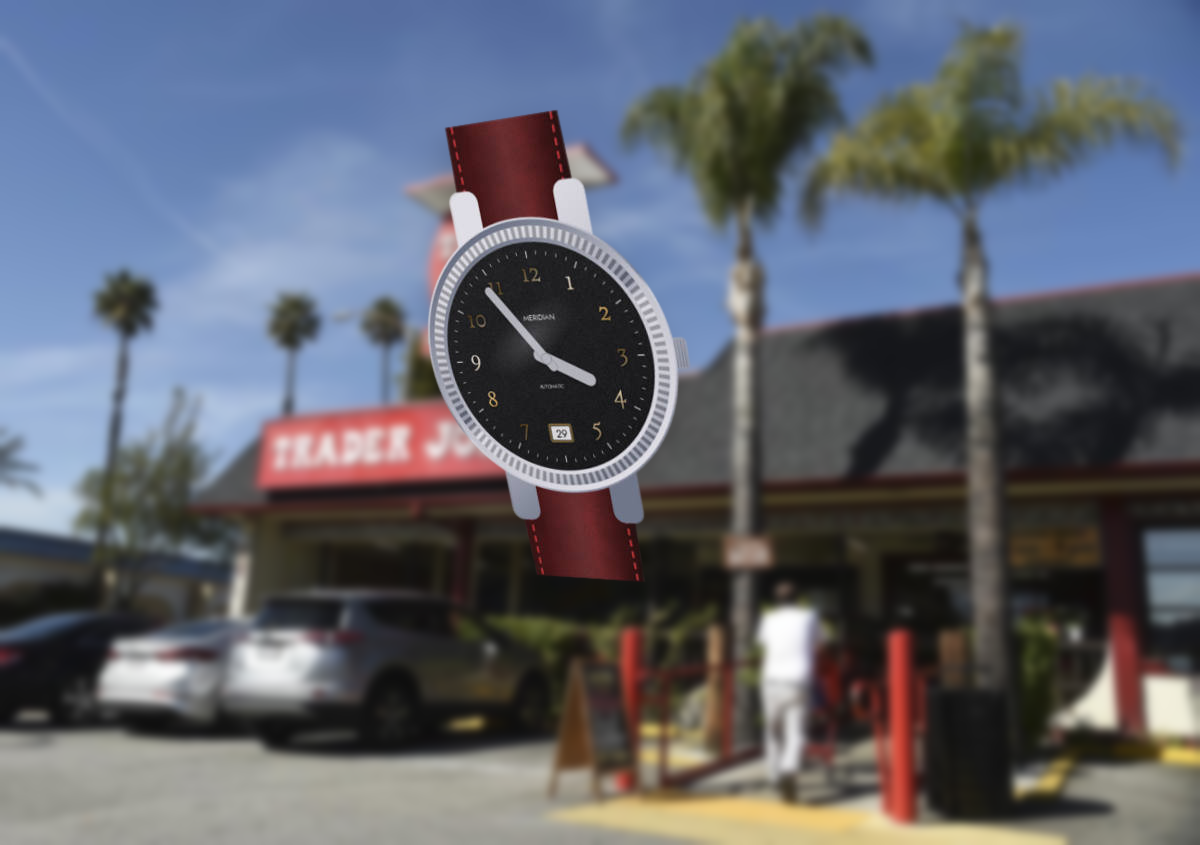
3:54
